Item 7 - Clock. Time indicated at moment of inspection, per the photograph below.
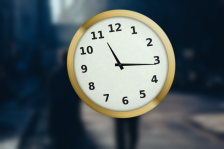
11:16
